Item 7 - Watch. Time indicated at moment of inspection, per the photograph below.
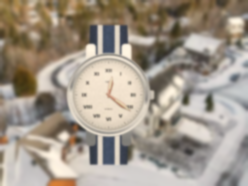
12:21
